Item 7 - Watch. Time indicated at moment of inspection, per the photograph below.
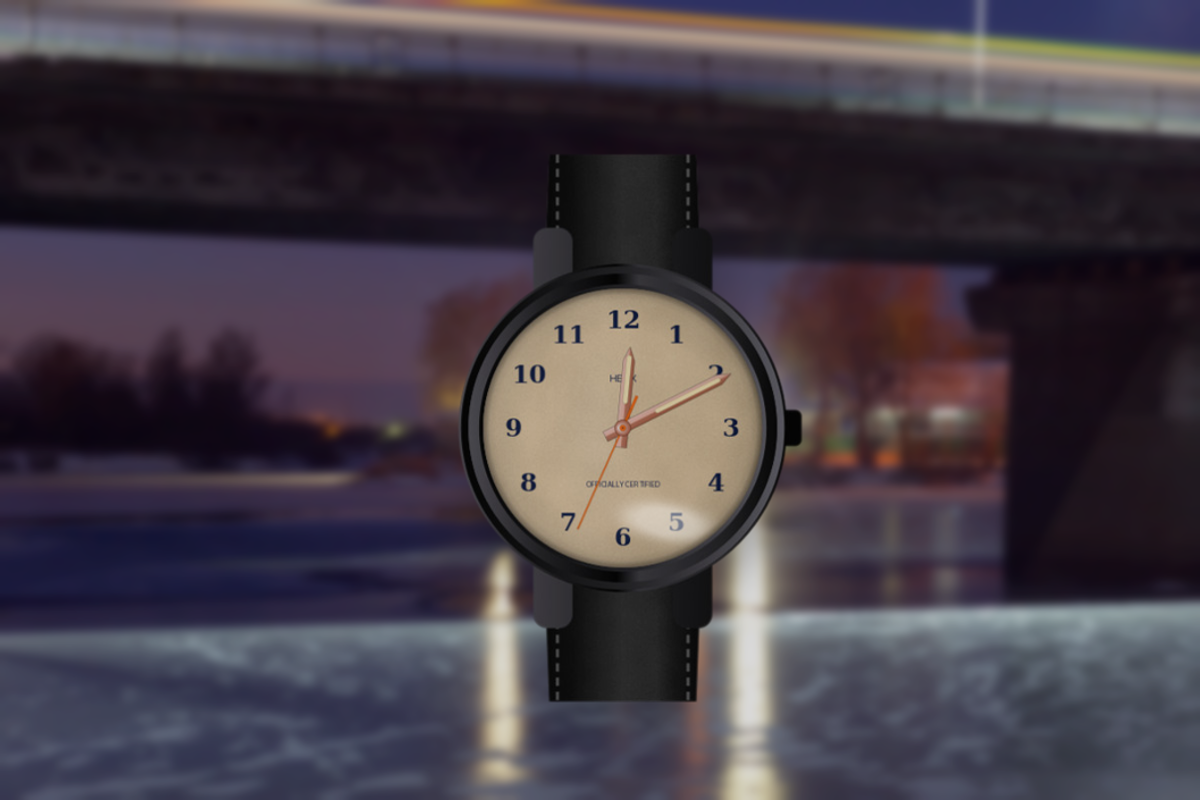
12:10:34
